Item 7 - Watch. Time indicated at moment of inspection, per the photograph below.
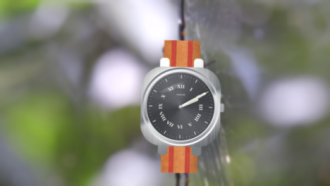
2:10
